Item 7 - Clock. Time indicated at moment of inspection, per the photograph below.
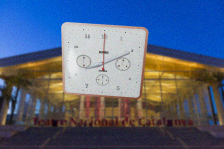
8:10
